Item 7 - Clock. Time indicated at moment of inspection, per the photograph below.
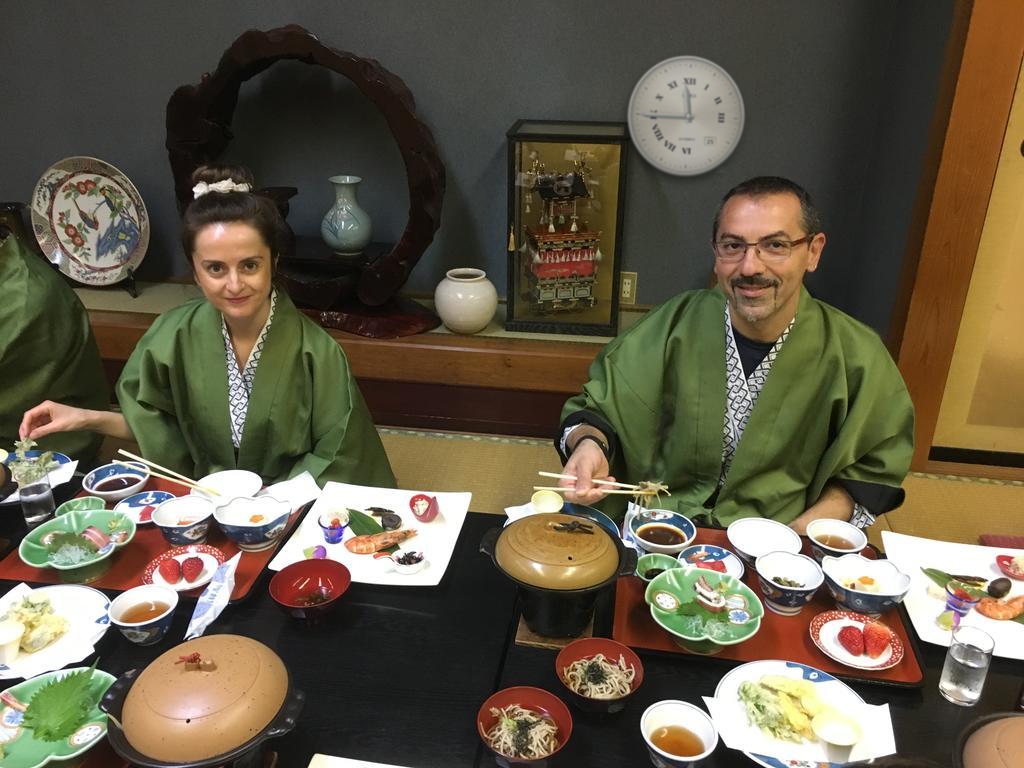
11:45
